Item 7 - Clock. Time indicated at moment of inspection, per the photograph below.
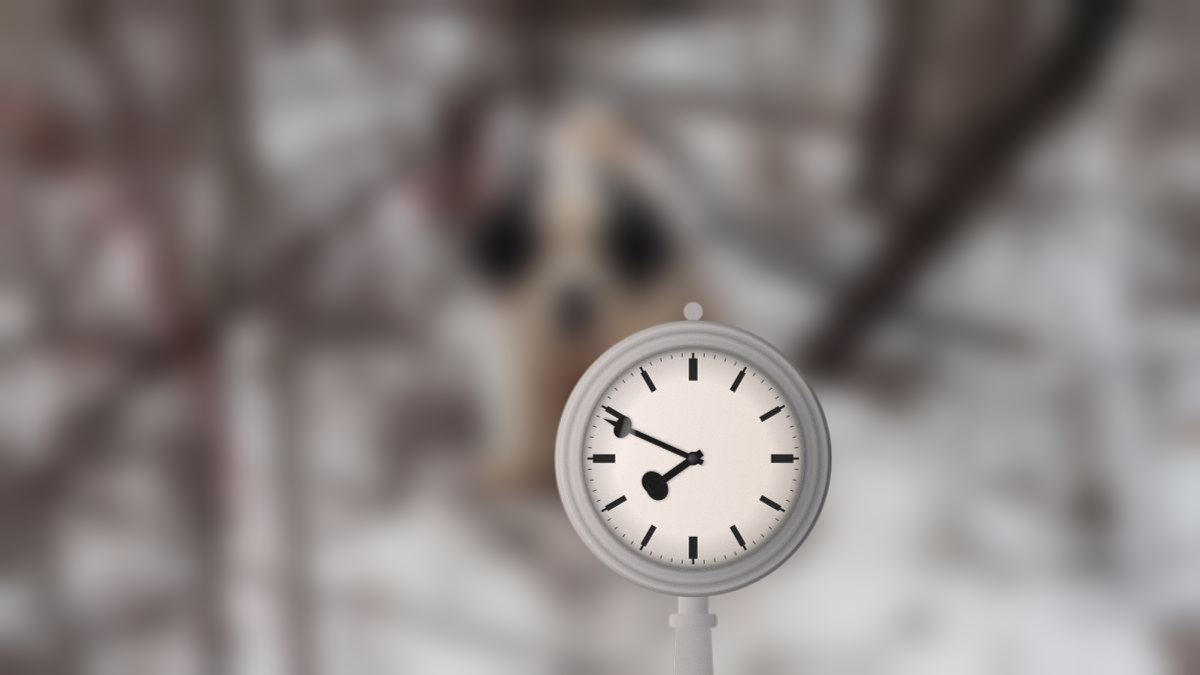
7:49
